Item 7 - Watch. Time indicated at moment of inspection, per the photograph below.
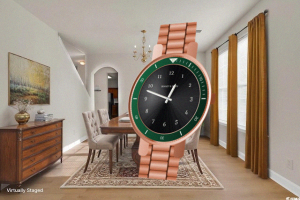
12:48
